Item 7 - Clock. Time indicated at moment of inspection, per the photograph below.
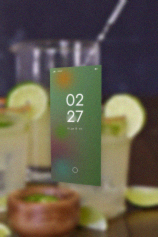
2:27
